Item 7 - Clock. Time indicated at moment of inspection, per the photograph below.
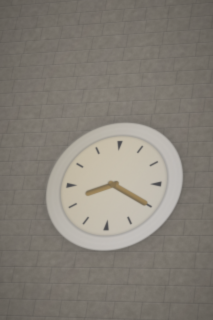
8:20
